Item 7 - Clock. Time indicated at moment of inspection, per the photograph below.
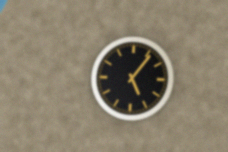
5:06
